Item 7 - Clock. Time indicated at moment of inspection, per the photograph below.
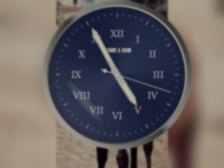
4:55:18
